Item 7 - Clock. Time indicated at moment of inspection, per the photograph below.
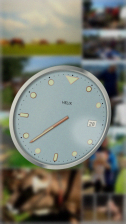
7:38
